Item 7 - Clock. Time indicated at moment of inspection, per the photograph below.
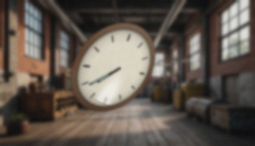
7:39
